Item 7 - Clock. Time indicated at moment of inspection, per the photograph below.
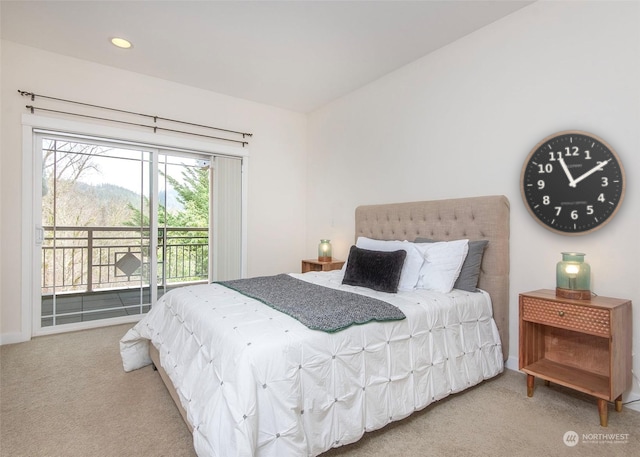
11:10
